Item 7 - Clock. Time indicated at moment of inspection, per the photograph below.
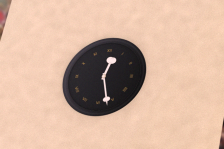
12:27
